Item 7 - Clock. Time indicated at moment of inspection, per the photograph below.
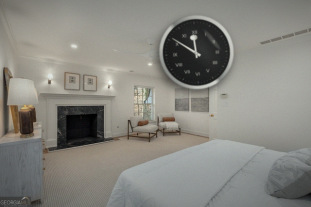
11:51
